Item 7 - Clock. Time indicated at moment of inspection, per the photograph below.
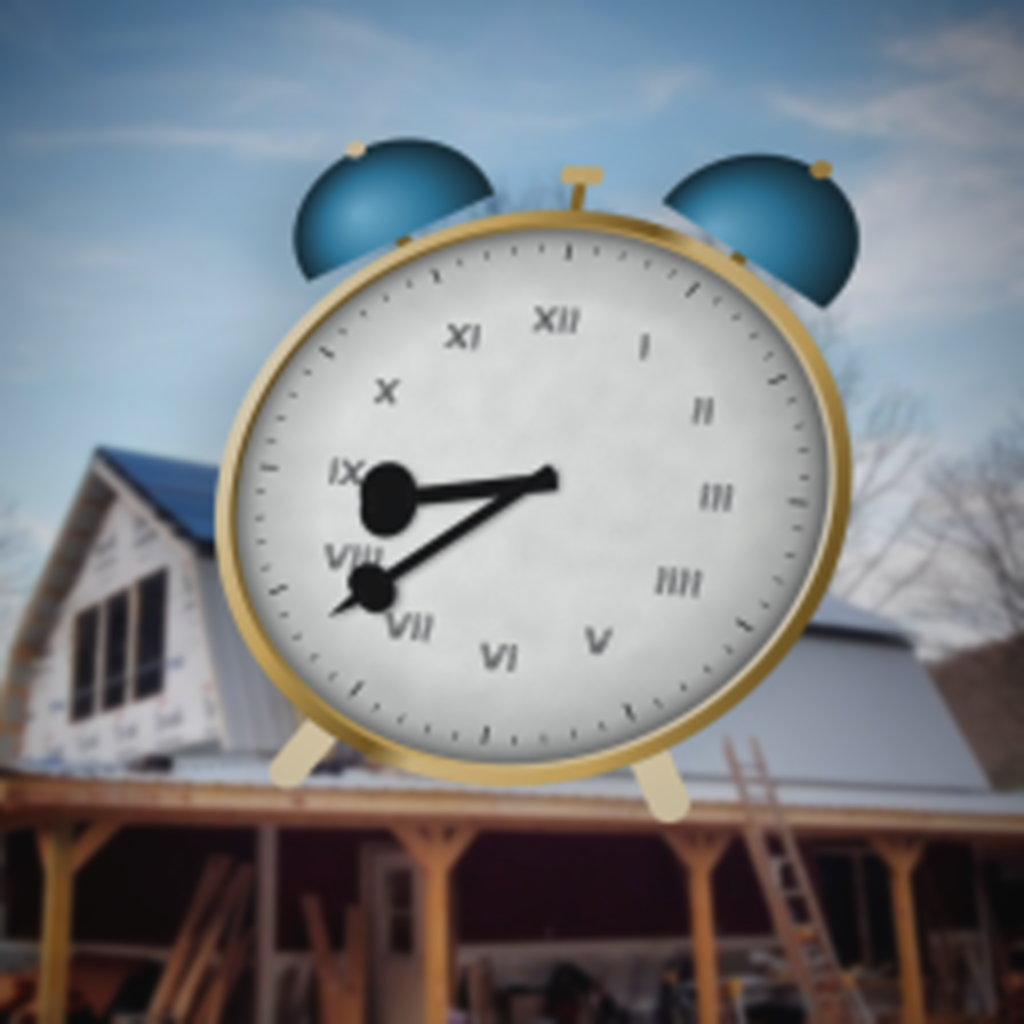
8:38
